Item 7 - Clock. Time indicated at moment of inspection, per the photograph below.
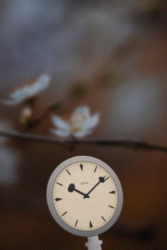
10:09
